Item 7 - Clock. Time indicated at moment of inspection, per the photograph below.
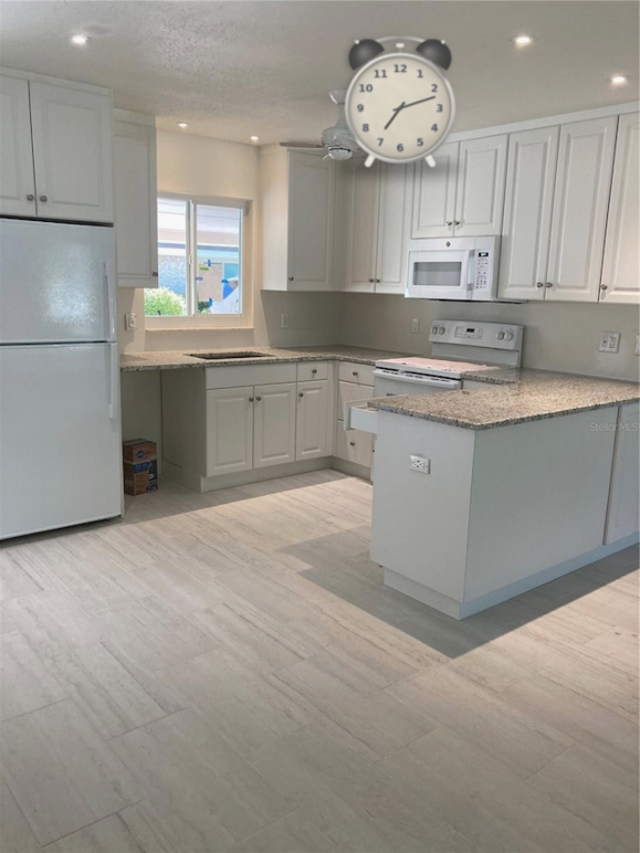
7:12
